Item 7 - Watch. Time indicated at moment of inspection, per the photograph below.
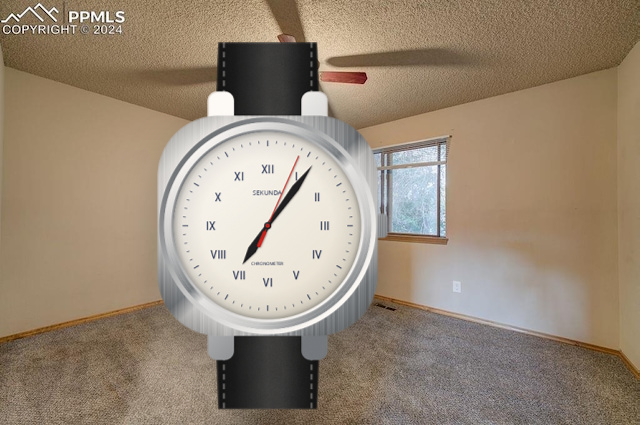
7:06:04
